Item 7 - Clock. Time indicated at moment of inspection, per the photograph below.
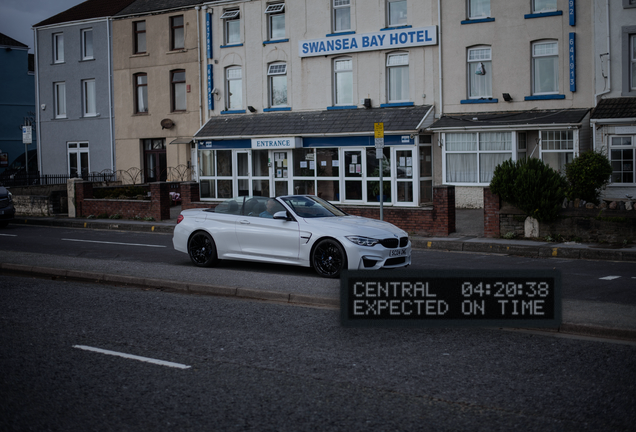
4:20:38
